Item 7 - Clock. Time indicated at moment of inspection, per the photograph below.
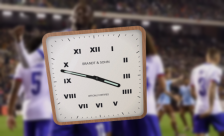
3:48
